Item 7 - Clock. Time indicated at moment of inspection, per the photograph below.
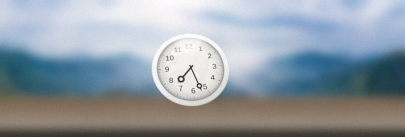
7:27
